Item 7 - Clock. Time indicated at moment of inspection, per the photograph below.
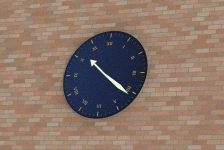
10:21
